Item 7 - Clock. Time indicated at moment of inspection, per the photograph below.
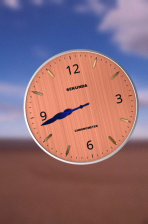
8:43
